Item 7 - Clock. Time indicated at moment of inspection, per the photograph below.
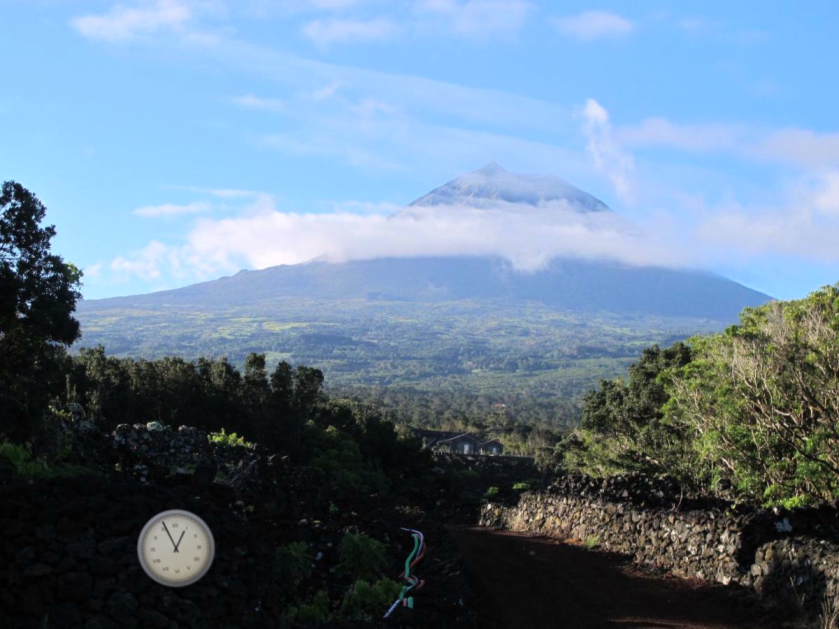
12:56
